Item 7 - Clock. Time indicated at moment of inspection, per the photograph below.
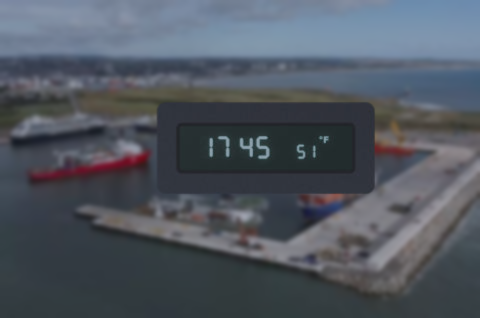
17:45
